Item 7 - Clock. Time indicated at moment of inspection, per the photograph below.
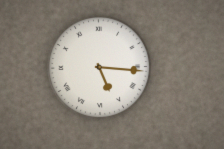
5:16
